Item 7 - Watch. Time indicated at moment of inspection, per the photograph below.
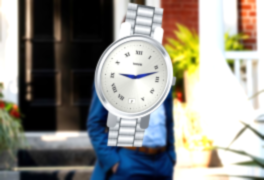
9:12
